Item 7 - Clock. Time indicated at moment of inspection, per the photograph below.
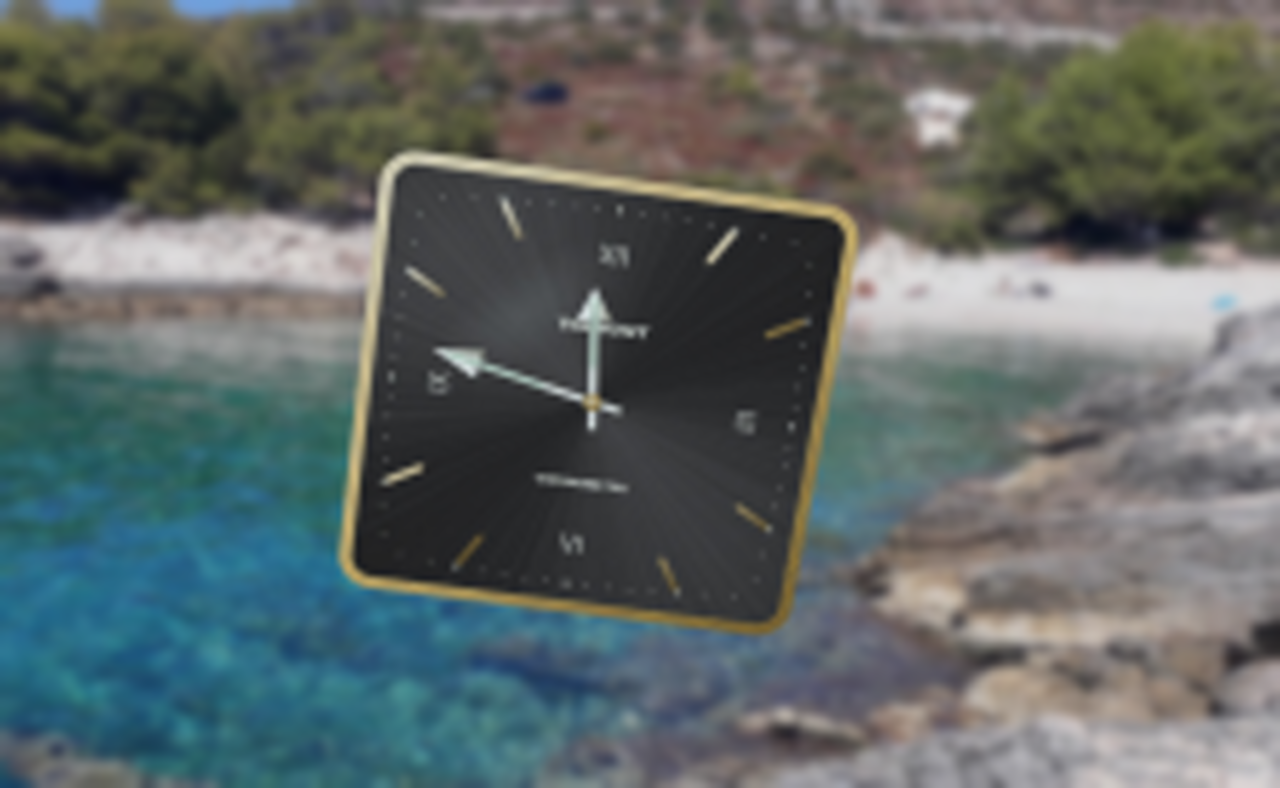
11:47
